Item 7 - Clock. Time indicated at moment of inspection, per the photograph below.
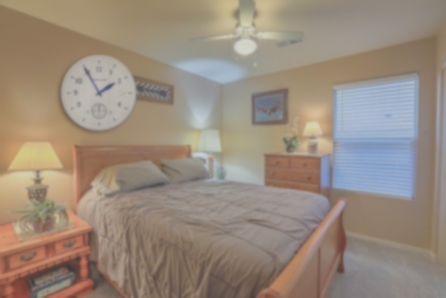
1:55
